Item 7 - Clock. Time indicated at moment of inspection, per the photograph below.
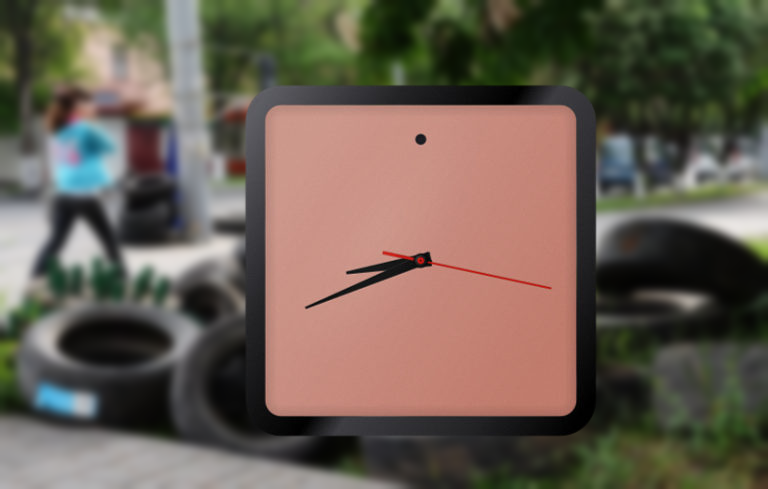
8:41:17
